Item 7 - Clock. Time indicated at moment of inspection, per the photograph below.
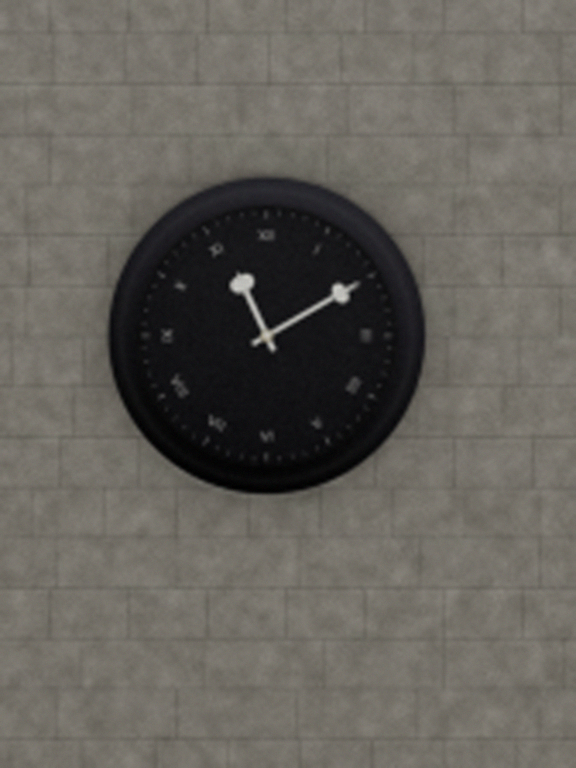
11:10
